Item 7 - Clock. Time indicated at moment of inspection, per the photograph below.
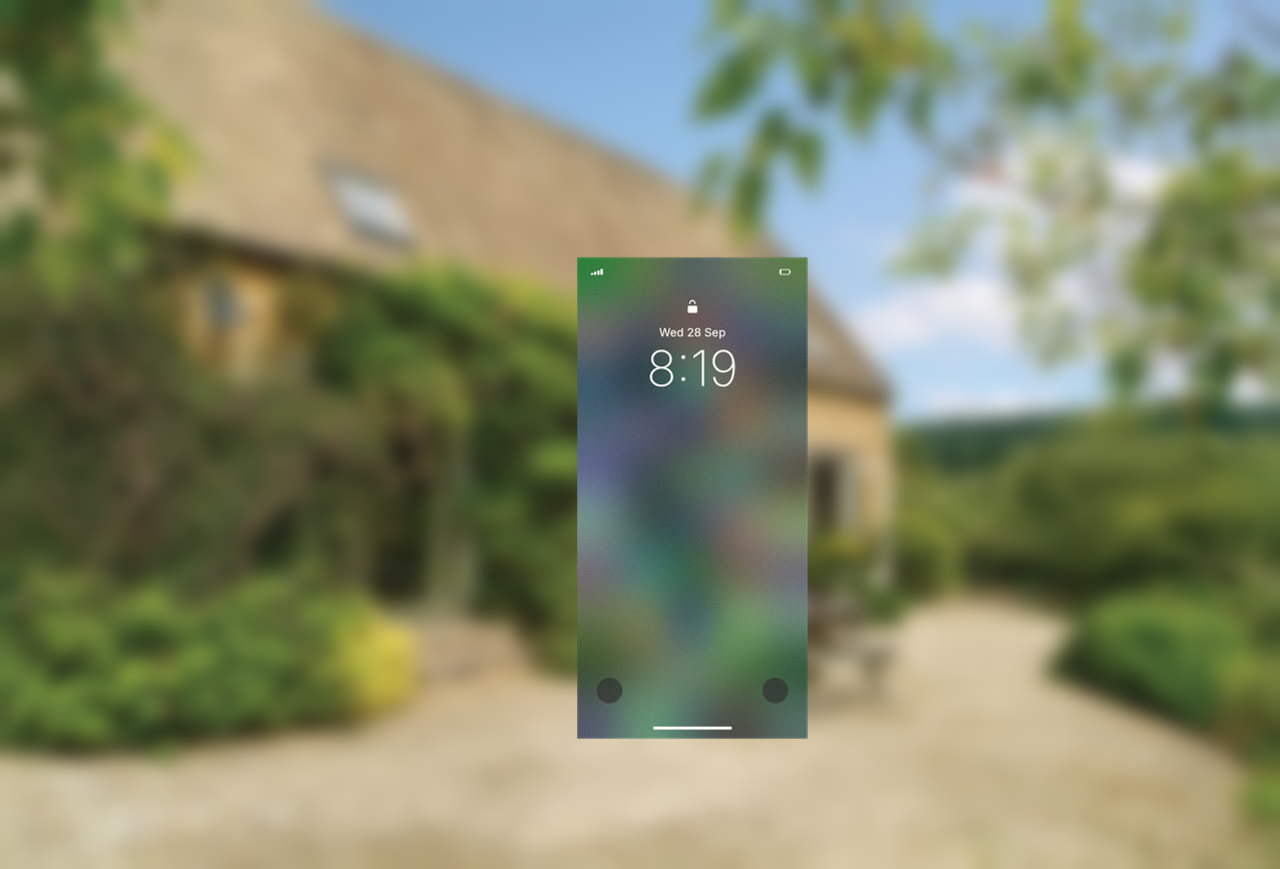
8:19
